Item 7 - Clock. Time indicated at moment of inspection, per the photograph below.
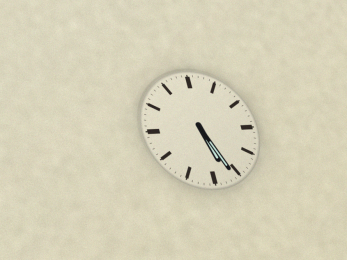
5:26
